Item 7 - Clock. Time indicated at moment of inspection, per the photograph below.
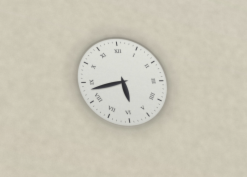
5:43
